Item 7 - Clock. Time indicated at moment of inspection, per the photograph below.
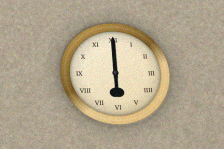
6:00
